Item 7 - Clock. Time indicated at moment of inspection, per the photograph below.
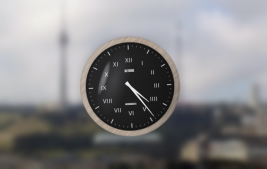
4:24
